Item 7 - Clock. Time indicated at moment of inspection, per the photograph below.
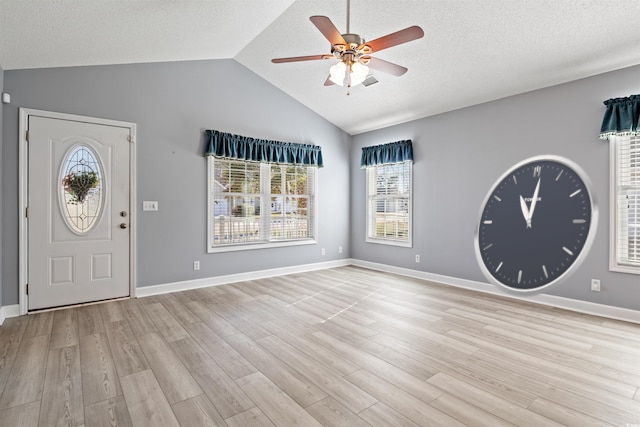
11:01
